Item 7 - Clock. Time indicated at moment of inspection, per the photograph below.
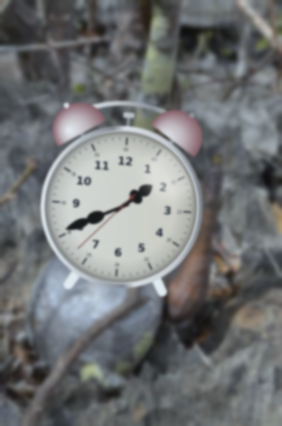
1:40:37
